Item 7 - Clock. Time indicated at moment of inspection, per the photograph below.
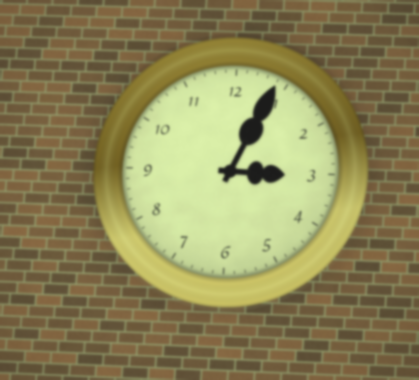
3:04
